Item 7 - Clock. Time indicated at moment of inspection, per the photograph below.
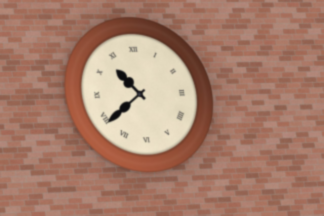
10:39
